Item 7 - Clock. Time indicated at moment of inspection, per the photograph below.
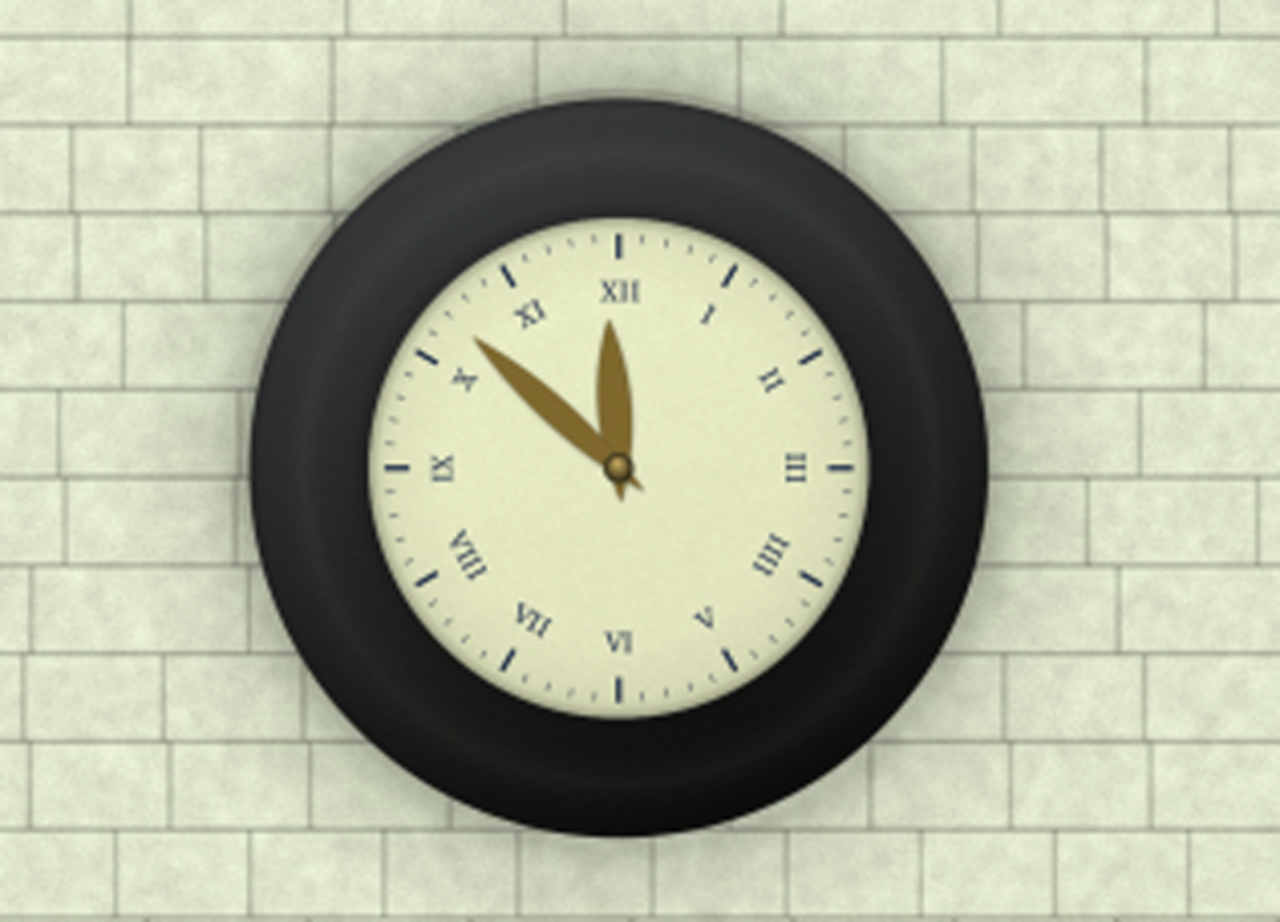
11:52
